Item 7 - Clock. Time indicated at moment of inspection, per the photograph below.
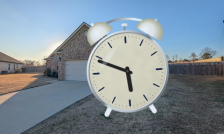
5:49
